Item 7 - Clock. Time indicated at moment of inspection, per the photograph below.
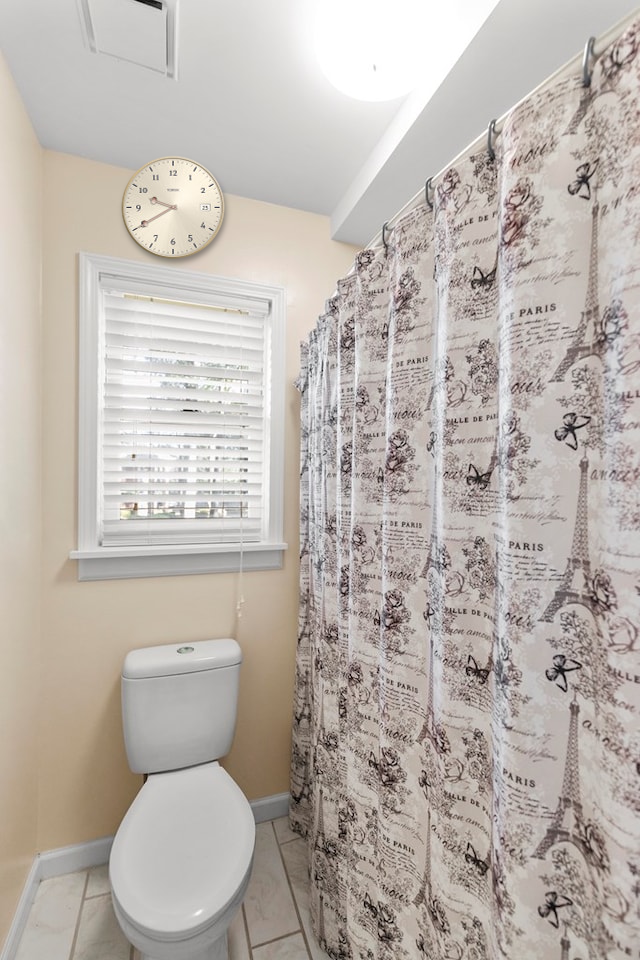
9:40
